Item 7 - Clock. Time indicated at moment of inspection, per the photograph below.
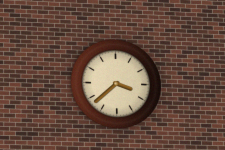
3:38
